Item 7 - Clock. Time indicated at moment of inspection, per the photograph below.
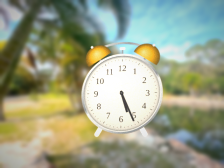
5:26
